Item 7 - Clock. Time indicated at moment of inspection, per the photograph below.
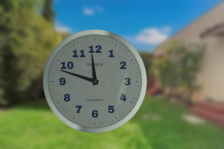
11:48
